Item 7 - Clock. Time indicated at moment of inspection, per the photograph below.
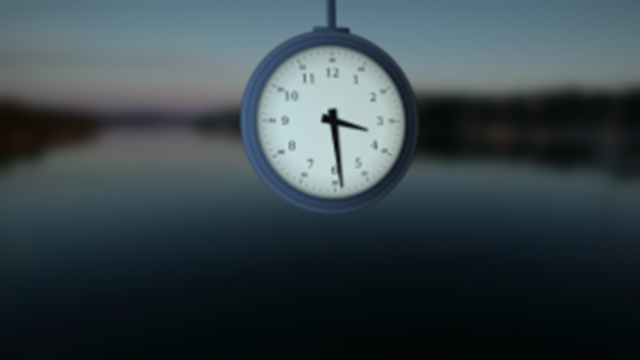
3:29
